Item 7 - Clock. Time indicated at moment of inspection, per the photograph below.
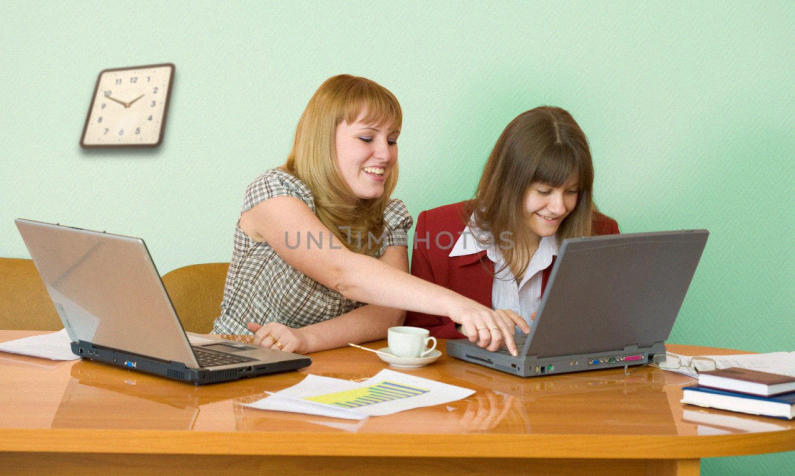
1:49
